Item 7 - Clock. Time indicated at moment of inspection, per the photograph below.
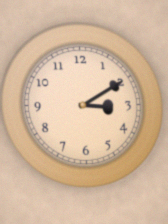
3:10
